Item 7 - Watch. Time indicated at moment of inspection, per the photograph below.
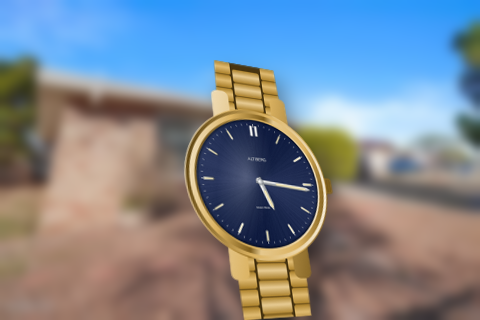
5:16
